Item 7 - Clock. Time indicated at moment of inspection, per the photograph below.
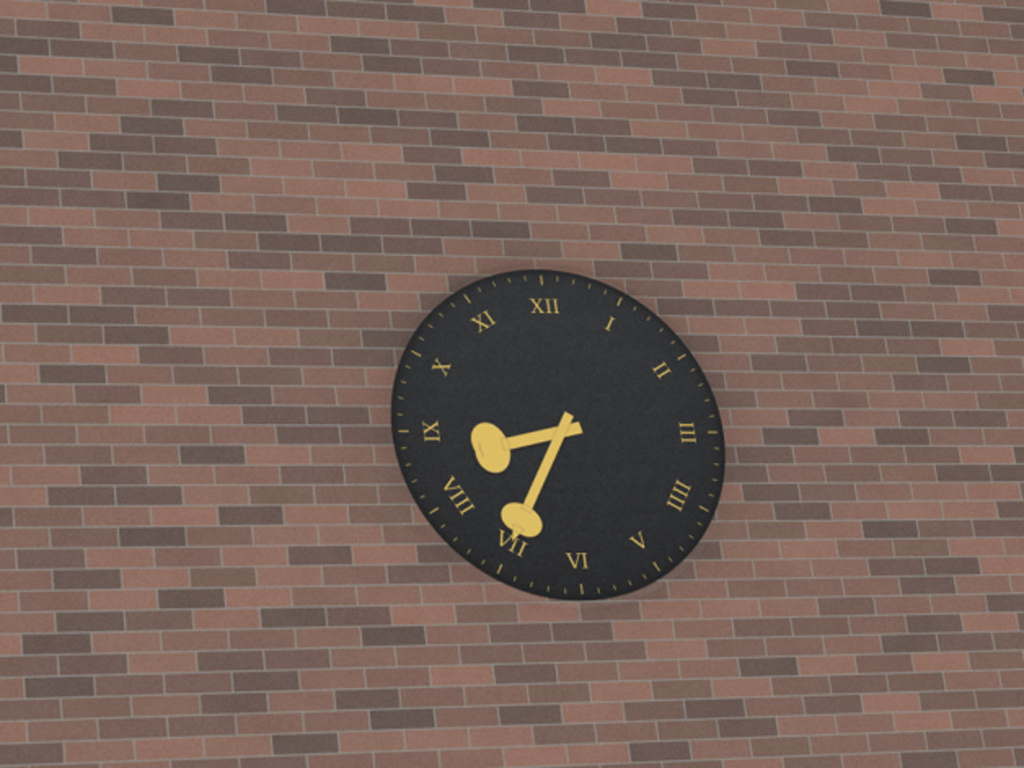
8:35
